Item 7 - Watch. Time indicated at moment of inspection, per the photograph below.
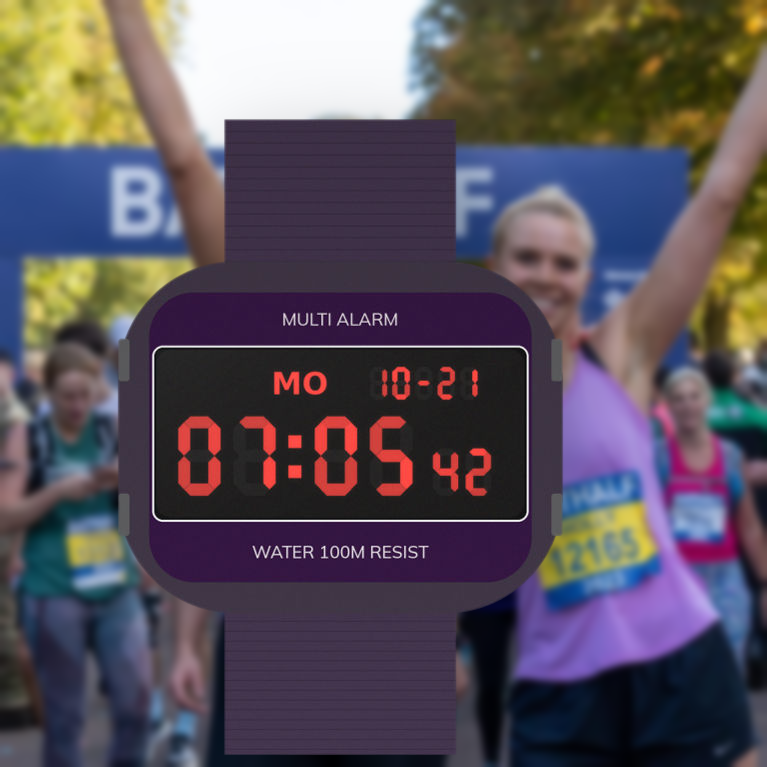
7:05:42
